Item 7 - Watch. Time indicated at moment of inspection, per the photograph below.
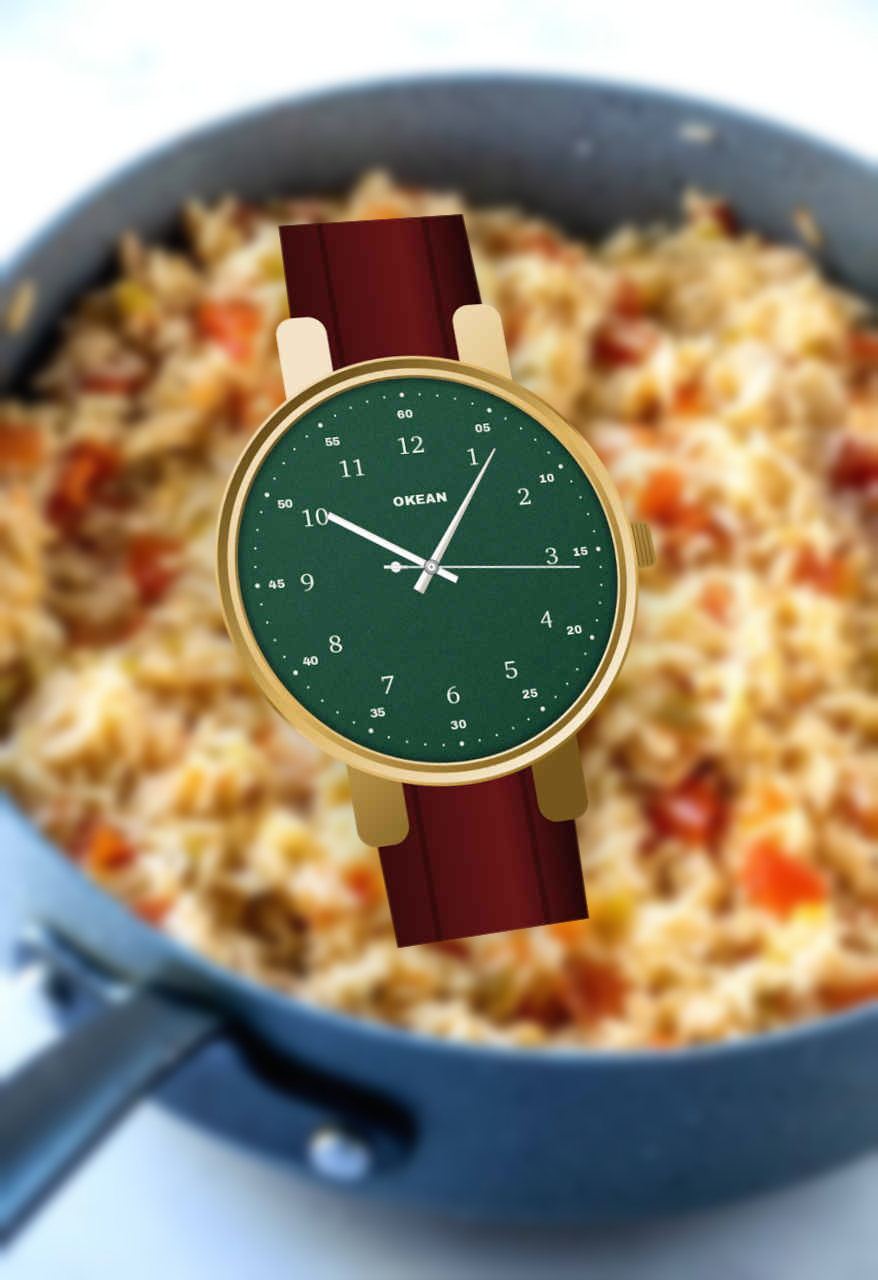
10:06:16
